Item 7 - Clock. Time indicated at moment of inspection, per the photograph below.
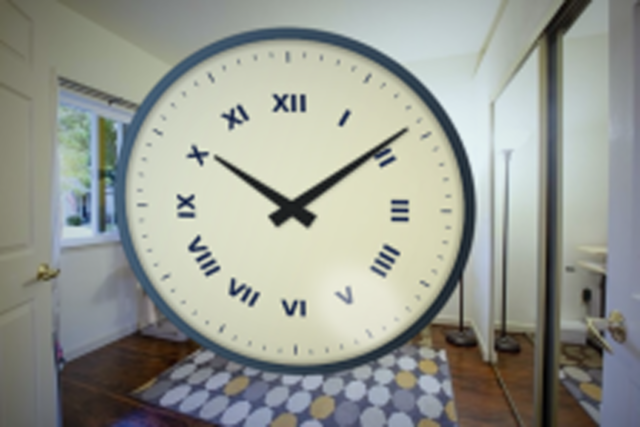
10:09
